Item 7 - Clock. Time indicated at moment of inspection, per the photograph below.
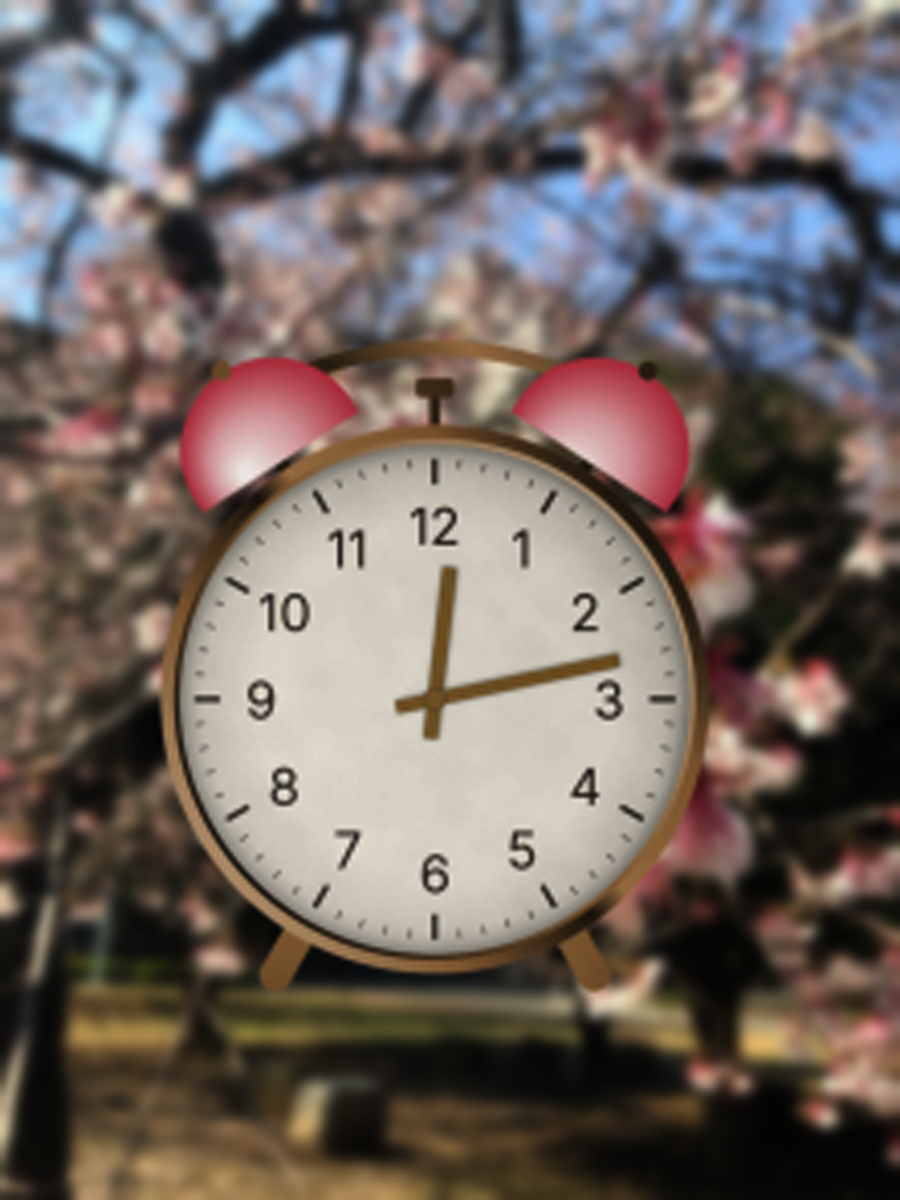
12:13
